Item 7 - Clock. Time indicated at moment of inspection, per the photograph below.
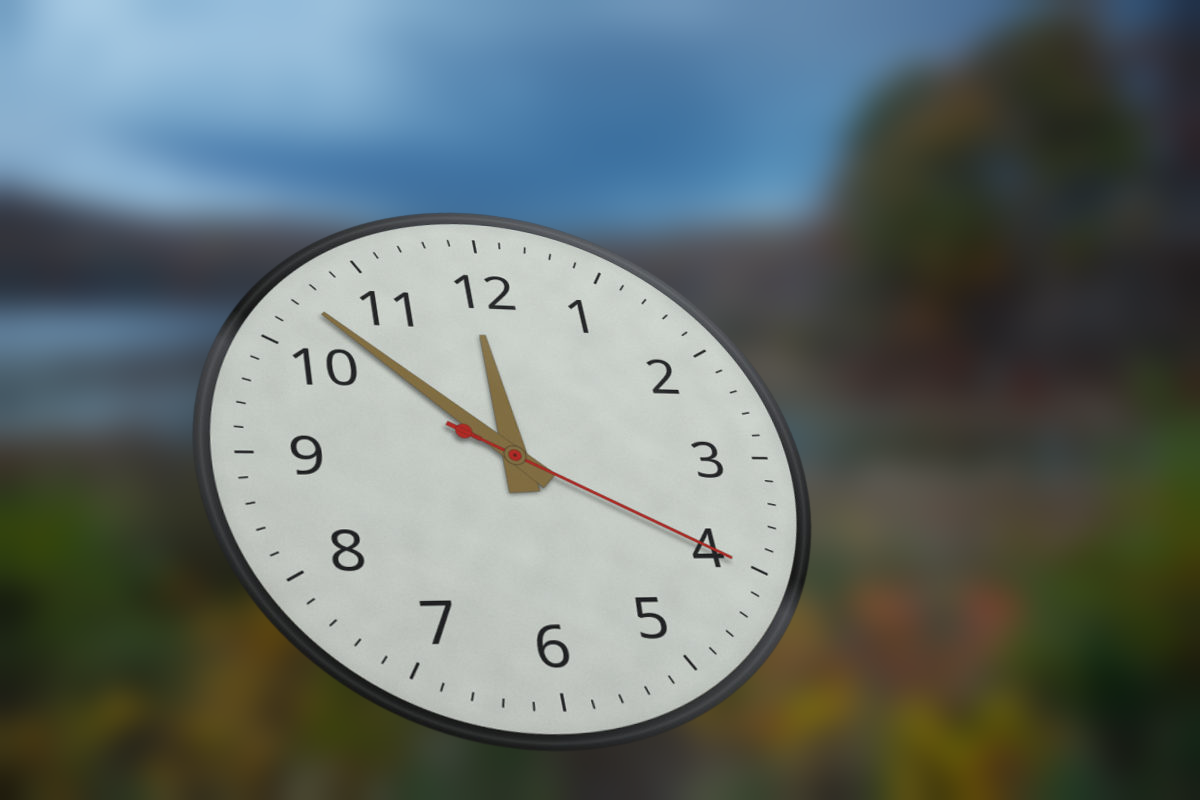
11:52:20
